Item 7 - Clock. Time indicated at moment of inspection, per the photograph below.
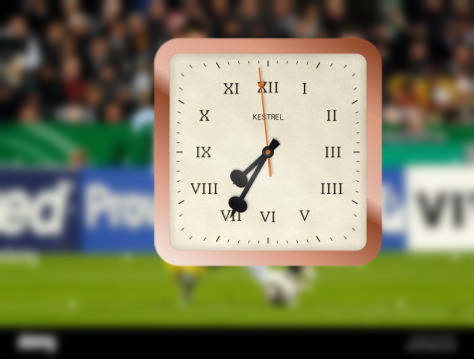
7:34:59
